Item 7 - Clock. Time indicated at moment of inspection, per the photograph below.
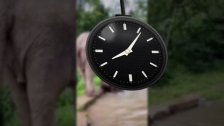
8:06
